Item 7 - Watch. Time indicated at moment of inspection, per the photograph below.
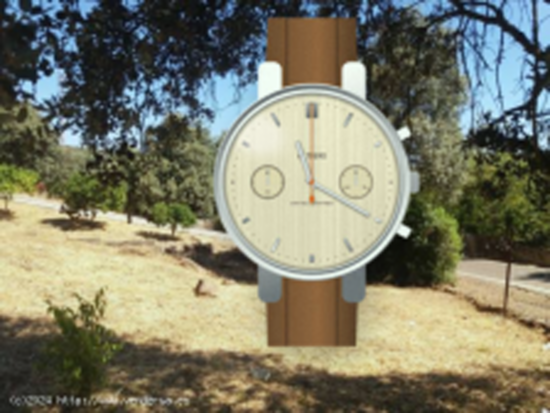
11:20
